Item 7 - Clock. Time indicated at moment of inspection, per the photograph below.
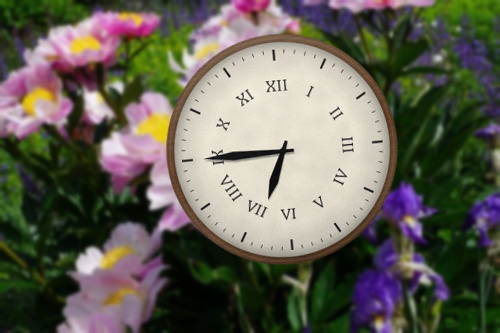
6:45
